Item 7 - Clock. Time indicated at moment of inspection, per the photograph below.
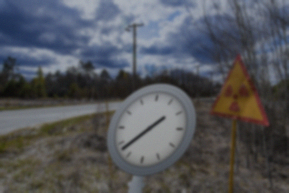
1:38
